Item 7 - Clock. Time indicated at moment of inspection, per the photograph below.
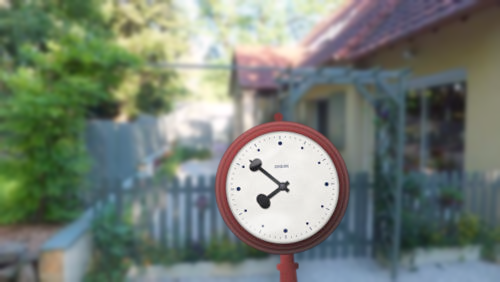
7:52
